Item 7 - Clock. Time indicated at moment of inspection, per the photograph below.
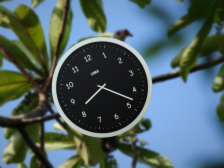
8:23
